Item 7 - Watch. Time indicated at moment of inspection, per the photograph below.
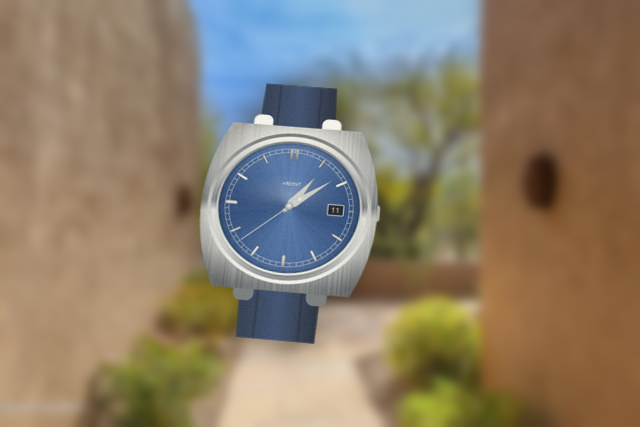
1:08:38
